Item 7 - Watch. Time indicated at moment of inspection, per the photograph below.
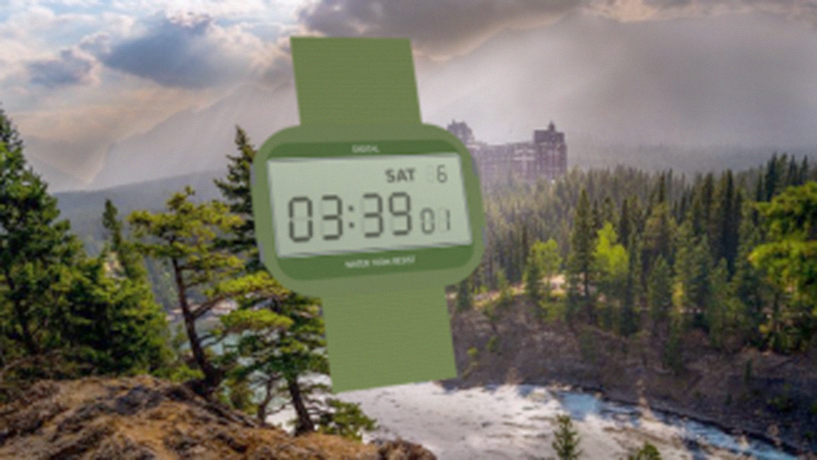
3:39:01
